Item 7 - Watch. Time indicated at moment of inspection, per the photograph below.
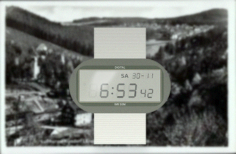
6:53:42
